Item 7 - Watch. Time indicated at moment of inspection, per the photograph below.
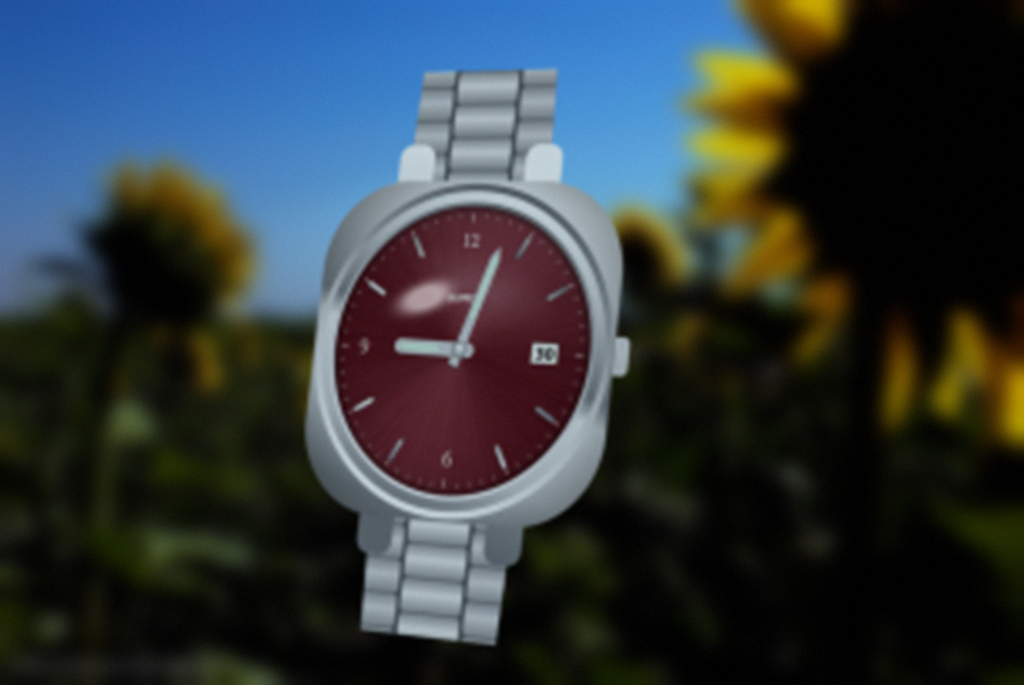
9:03
